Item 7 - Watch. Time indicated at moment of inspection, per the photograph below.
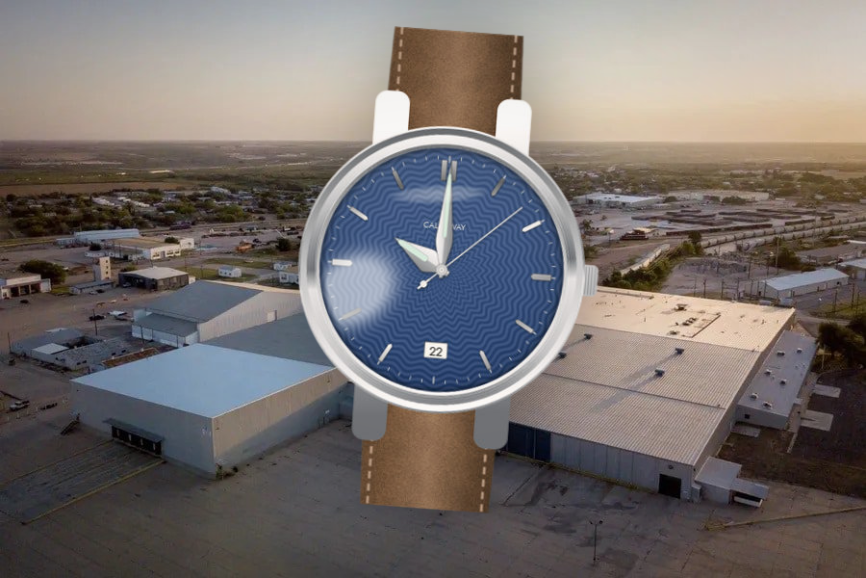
10:00:08
